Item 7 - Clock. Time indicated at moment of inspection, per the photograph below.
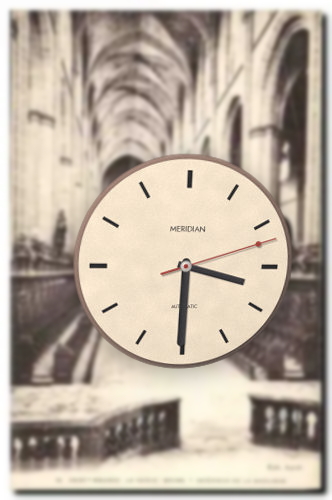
3:30:12
